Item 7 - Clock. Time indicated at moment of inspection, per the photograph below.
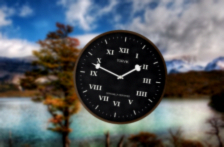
1:48
